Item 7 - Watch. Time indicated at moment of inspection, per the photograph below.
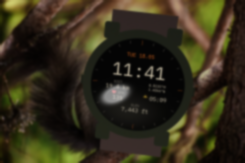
11:41
